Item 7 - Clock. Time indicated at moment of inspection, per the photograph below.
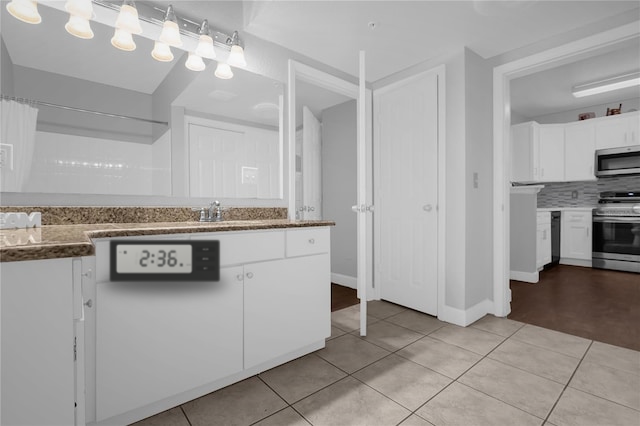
2:36
